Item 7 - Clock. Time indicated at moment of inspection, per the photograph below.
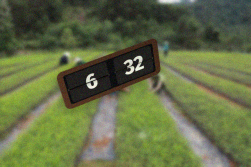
6:32
